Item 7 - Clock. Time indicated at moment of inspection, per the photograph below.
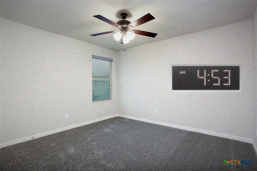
4:53
